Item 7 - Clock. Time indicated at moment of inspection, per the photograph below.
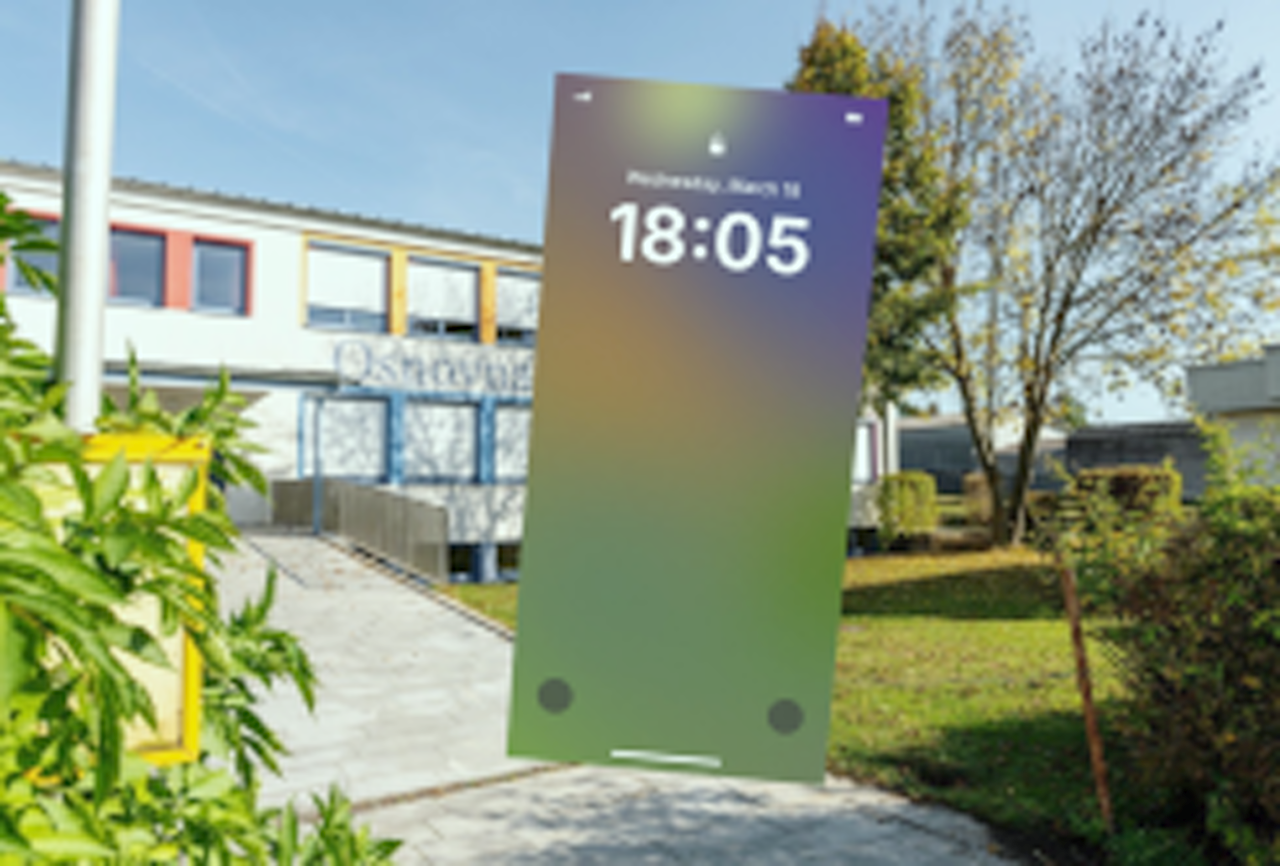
18:05
